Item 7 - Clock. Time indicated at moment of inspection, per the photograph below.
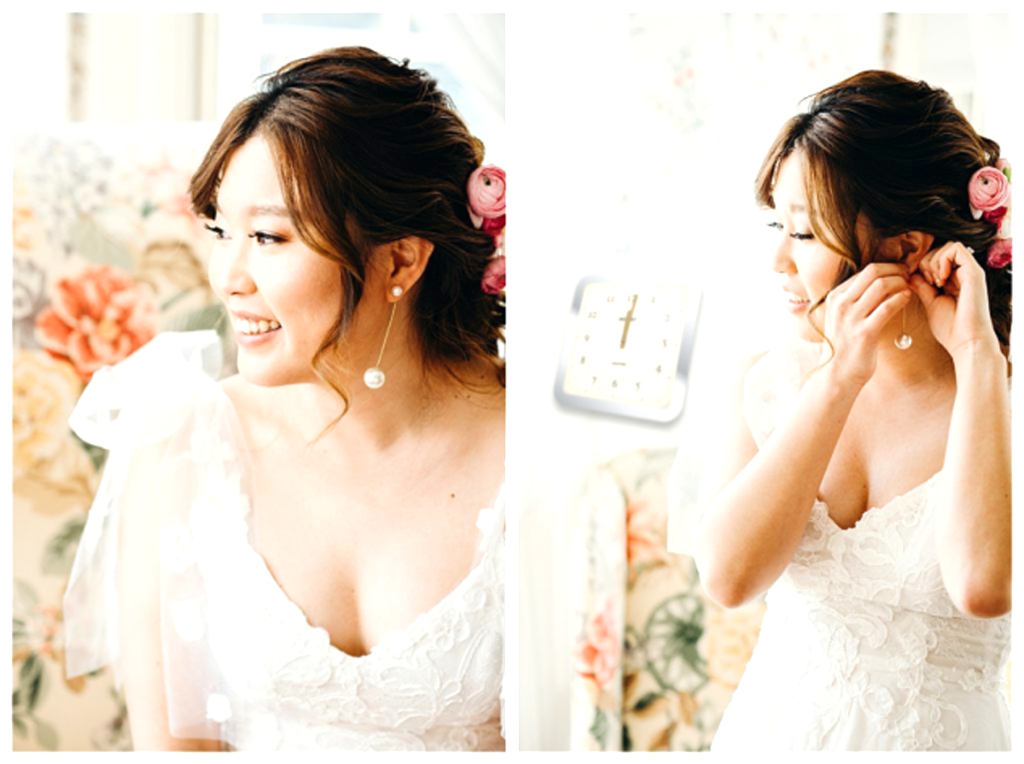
12:01
